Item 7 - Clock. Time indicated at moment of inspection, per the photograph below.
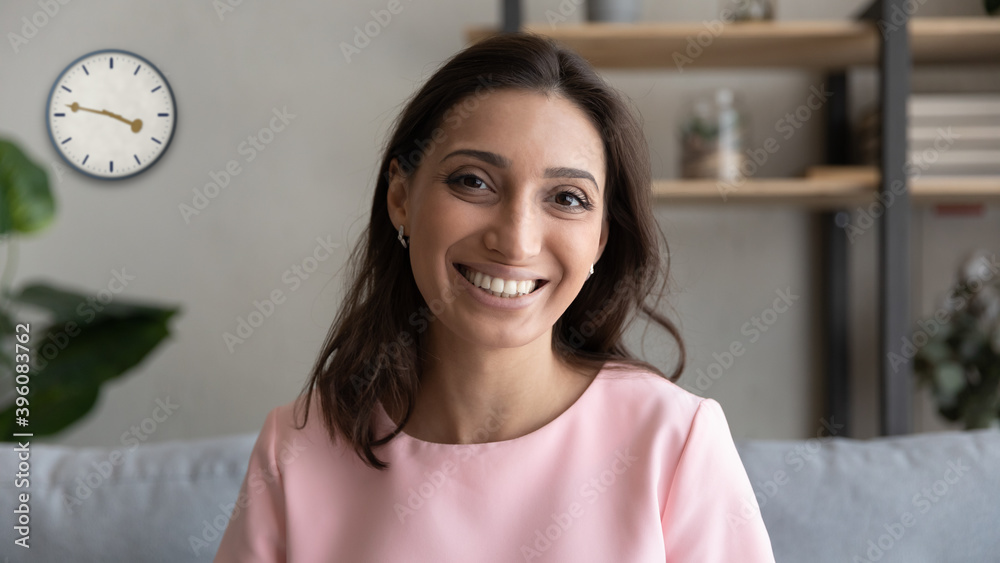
3:47
